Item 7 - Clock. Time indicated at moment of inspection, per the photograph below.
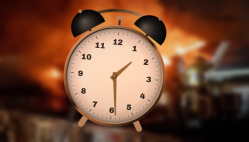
1:29
